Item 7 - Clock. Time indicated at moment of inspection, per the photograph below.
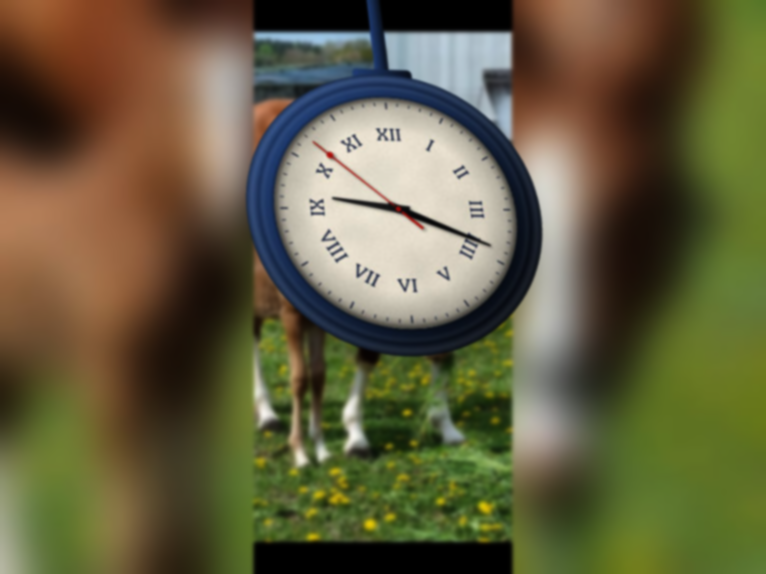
9:18:52
